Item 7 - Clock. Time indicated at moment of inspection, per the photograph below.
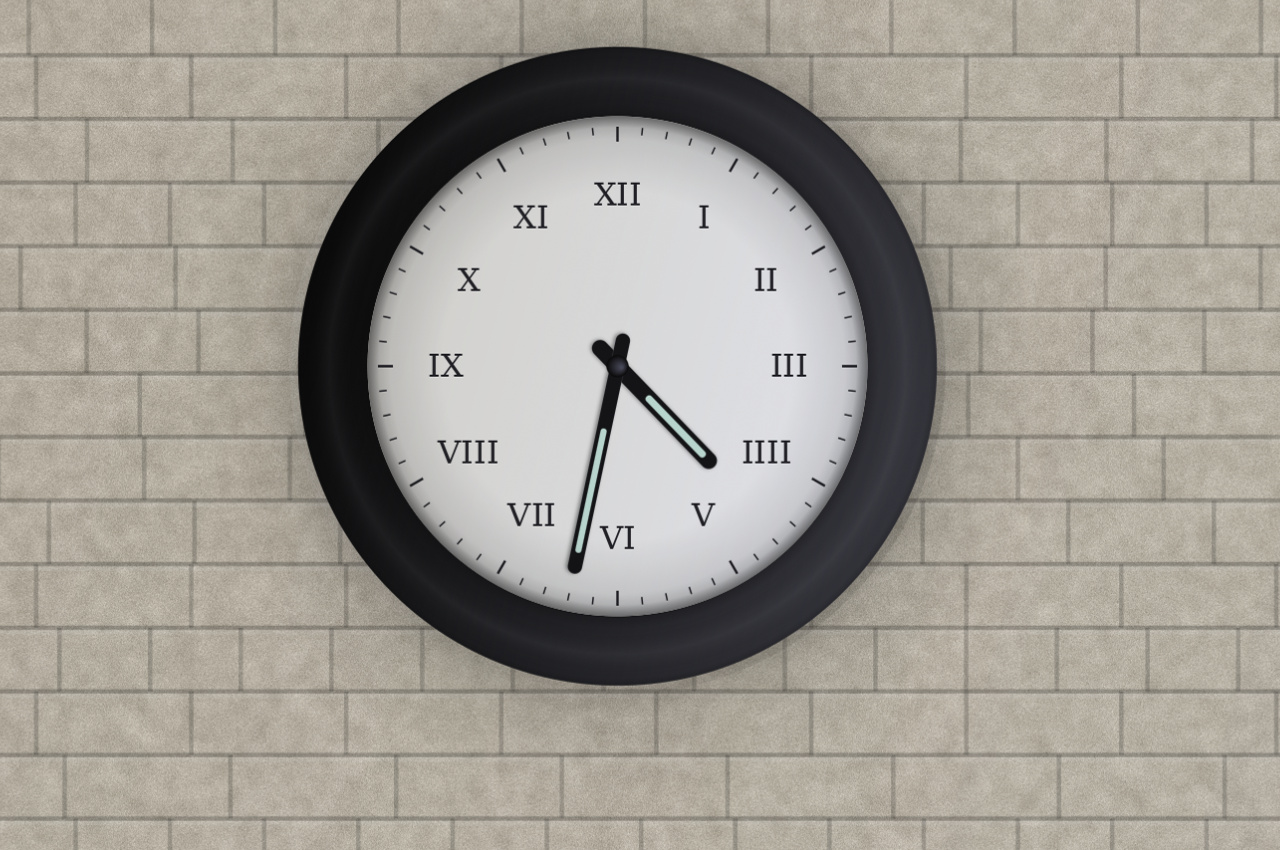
4:32
